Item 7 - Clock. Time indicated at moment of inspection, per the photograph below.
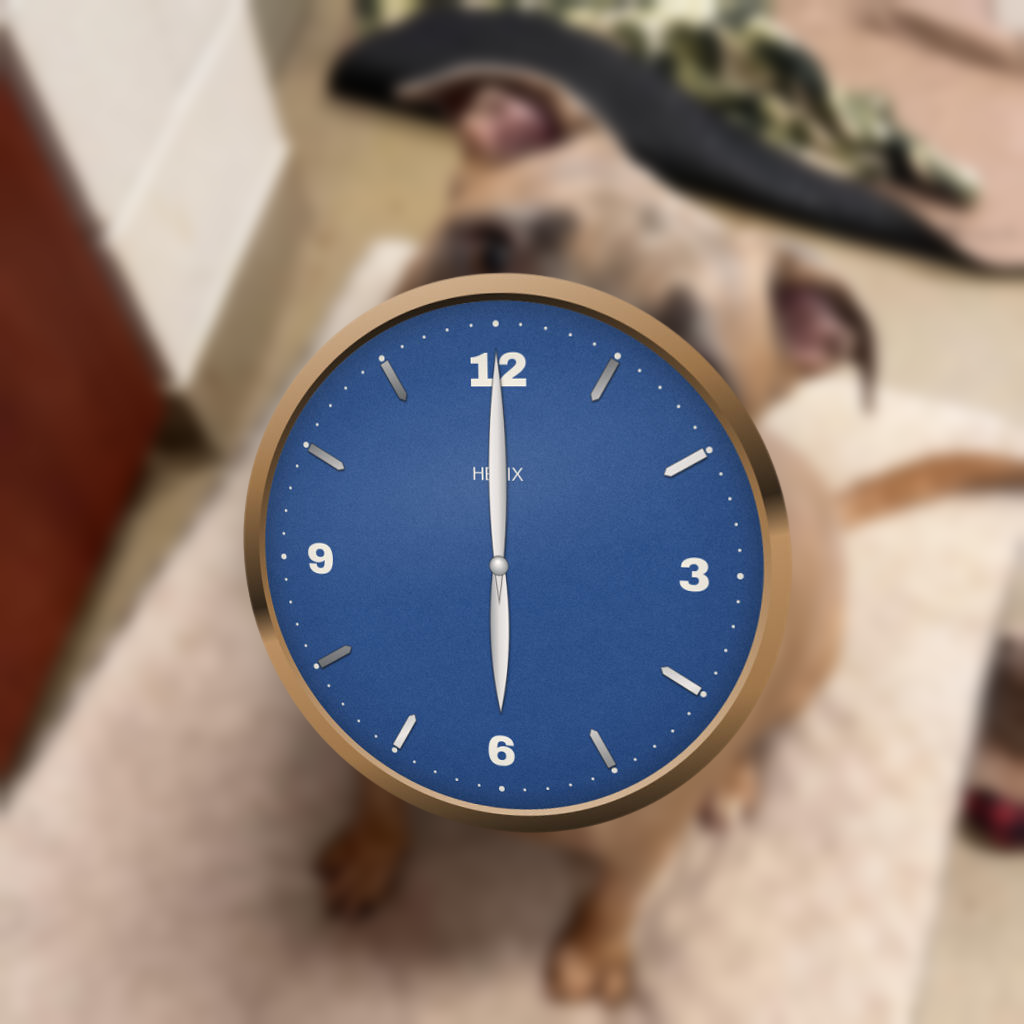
6:00
